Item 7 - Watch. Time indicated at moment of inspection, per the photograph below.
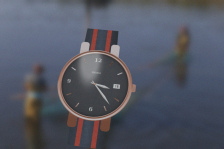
3:23
